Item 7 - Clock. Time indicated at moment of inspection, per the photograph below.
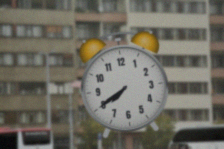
7:40
